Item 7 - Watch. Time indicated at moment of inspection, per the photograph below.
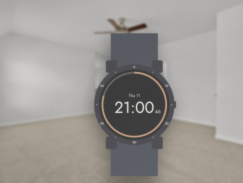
21:00
